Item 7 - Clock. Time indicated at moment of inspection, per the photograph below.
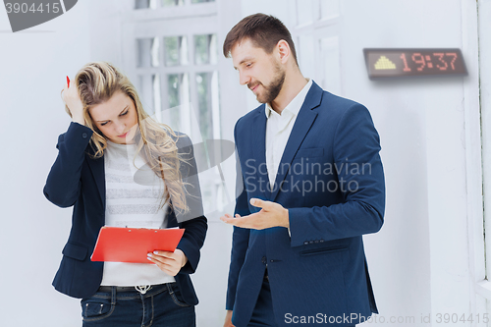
19:37
